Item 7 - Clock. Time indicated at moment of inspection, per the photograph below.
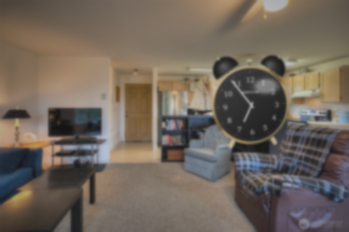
6:54
